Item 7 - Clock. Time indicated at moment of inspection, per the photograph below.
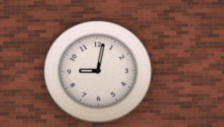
9:02
